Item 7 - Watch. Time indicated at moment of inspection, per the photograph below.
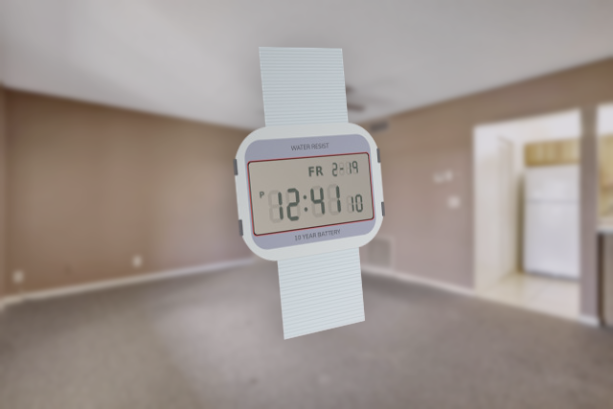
12:41:10
